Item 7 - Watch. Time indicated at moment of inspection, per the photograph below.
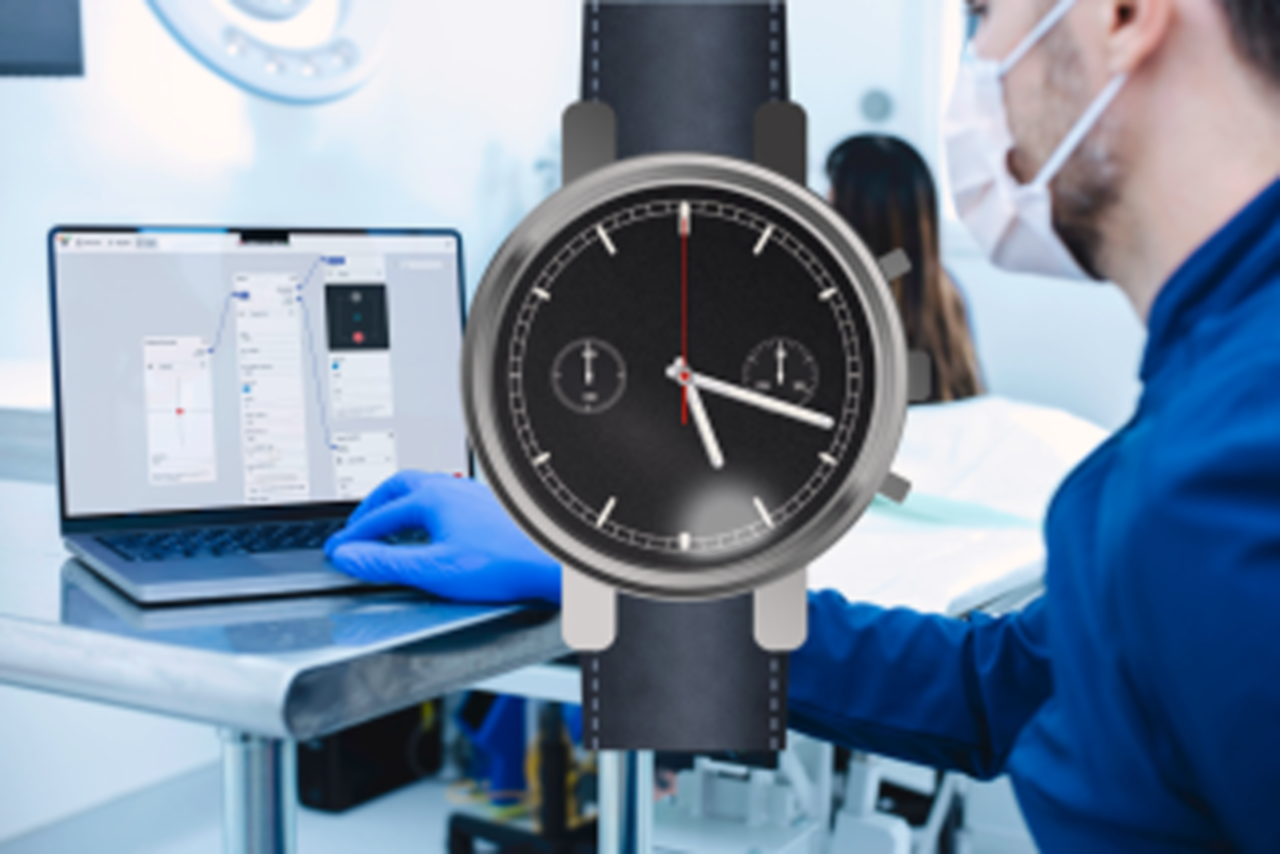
5:18
